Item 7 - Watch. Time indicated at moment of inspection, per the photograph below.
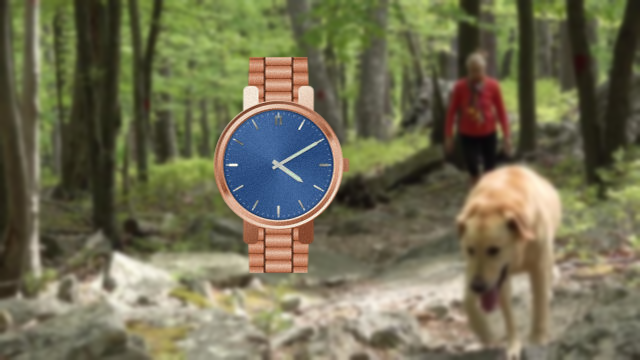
4:10
